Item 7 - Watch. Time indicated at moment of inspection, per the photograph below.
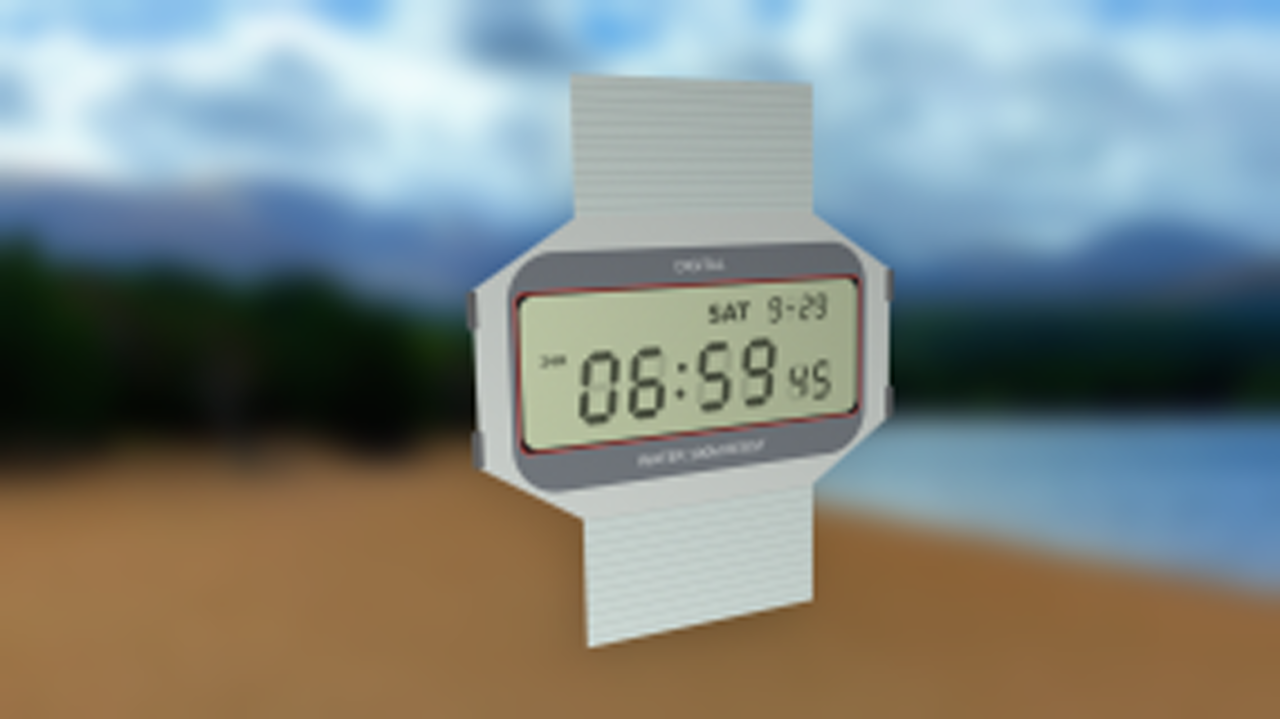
6:59:45
